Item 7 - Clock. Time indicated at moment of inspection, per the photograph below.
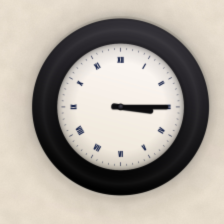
3:15
